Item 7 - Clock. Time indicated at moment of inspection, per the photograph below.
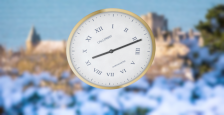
9:16
